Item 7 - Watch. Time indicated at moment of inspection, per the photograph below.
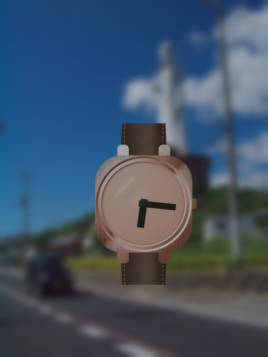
6:16
